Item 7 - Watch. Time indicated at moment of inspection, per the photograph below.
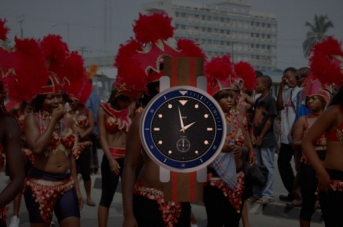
1:58
